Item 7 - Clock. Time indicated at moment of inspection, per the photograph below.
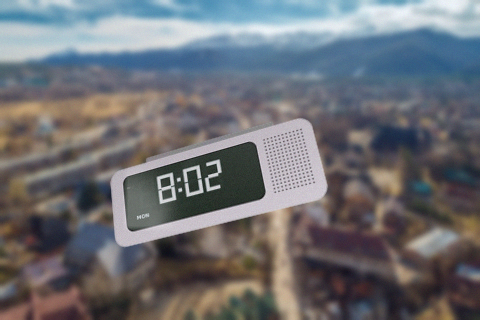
8:02
